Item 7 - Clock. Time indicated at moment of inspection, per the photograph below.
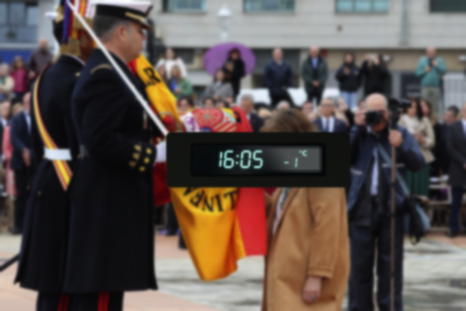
16:05
